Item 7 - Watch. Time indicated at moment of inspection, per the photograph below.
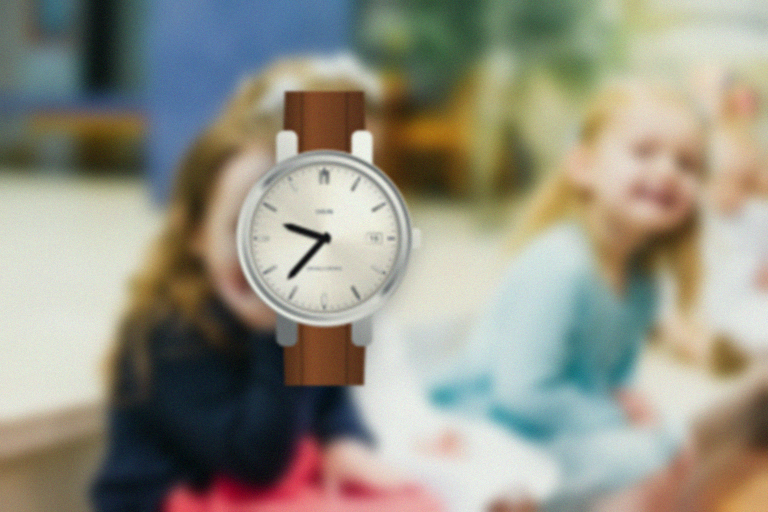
9:37
